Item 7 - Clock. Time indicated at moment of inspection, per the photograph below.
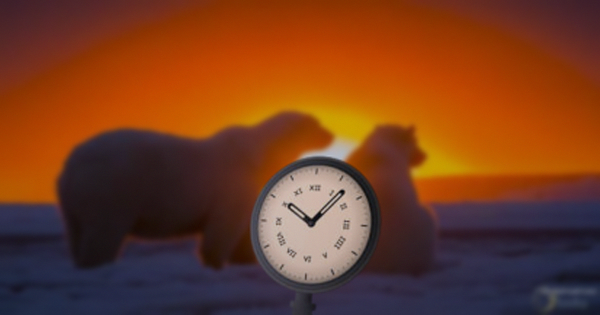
10:07
